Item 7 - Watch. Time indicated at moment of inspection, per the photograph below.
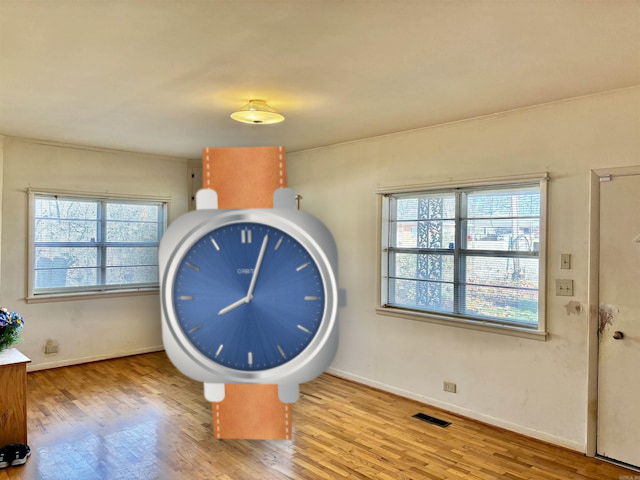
8:03
